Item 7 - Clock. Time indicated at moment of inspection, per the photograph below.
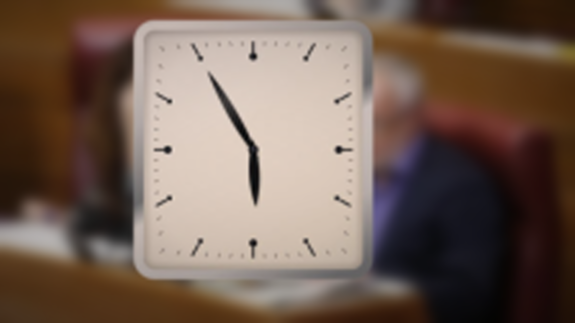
5:55
